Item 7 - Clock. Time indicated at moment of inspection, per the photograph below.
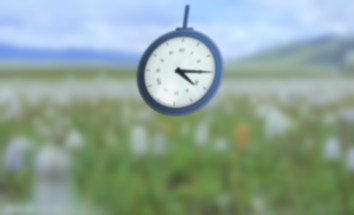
4:15
